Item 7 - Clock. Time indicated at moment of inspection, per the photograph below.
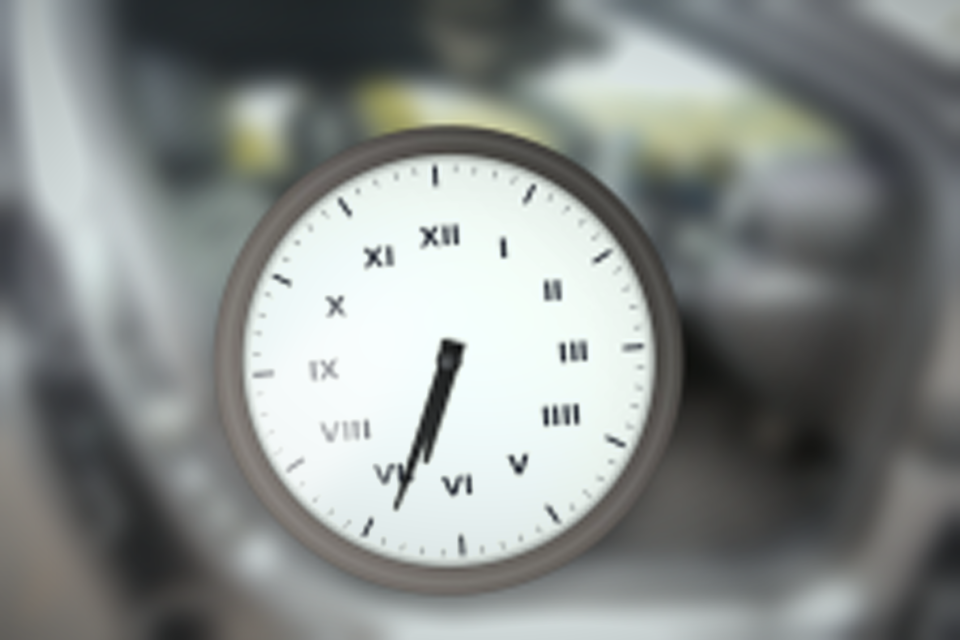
6:34
